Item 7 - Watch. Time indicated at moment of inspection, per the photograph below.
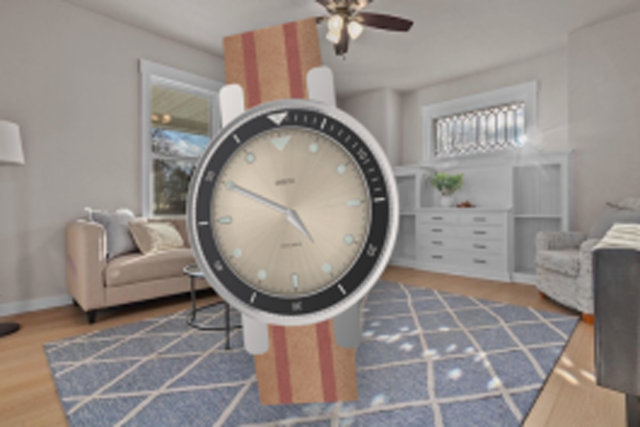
4:50
